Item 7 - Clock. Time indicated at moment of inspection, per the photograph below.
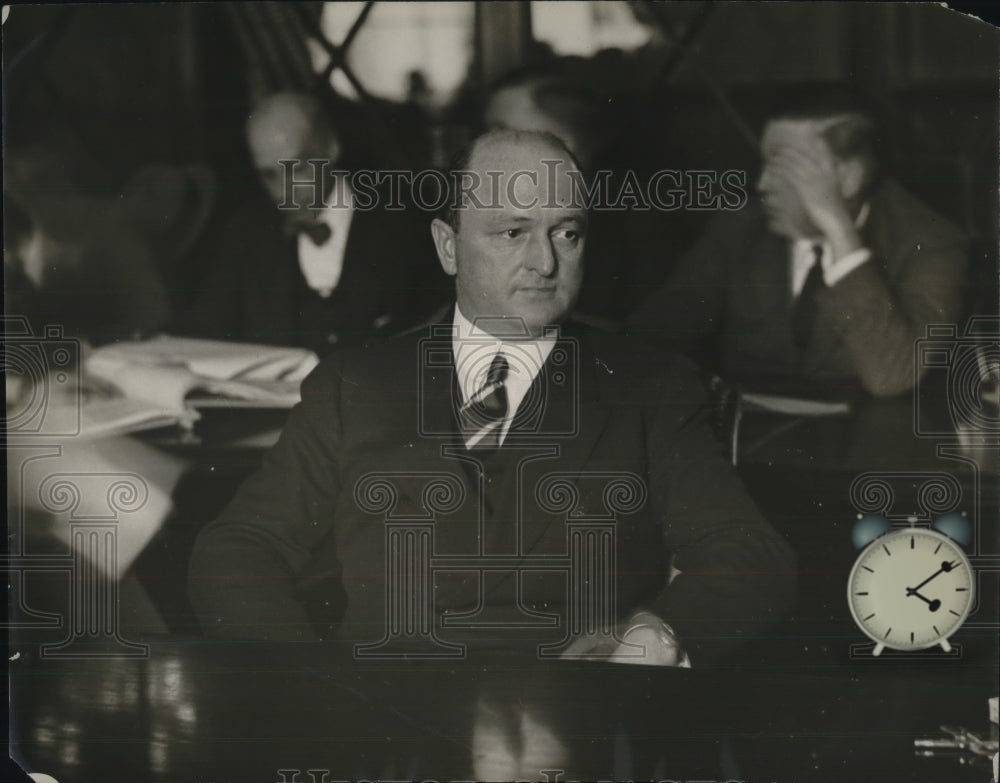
4:09
